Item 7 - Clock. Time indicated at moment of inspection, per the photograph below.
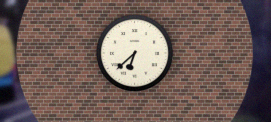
6:38
